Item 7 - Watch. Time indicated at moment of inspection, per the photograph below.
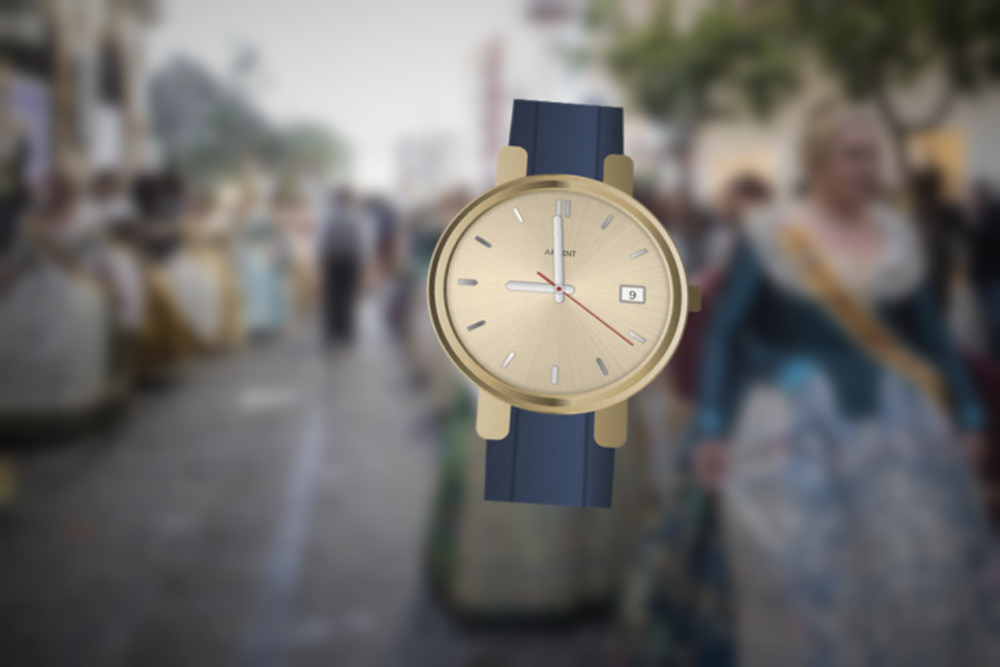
8:59:21
